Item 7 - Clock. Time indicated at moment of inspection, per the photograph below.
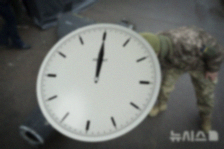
12:00
